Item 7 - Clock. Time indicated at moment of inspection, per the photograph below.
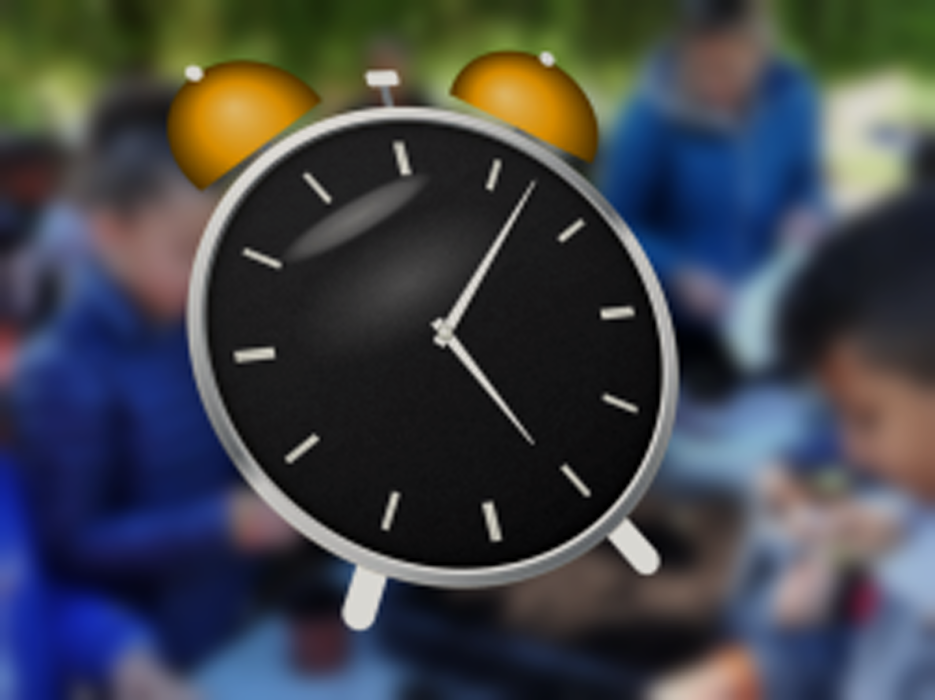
5:07
